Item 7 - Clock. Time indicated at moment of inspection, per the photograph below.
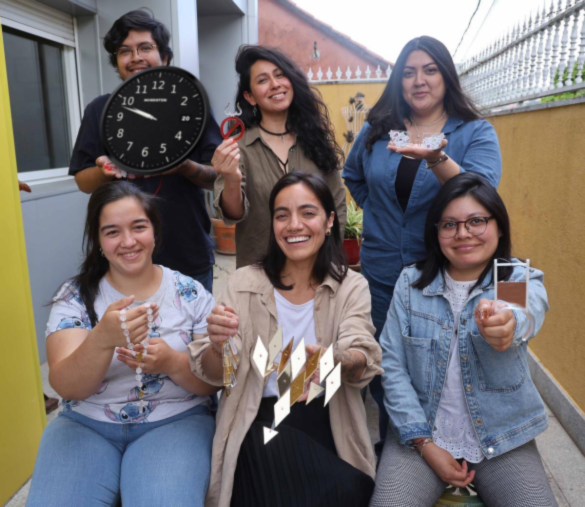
9:48
